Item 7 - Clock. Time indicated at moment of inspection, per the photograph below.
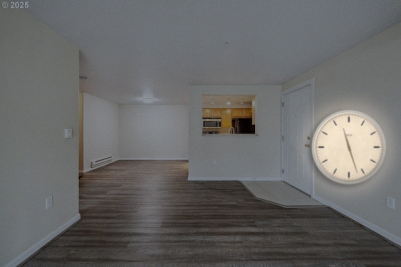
11:27
